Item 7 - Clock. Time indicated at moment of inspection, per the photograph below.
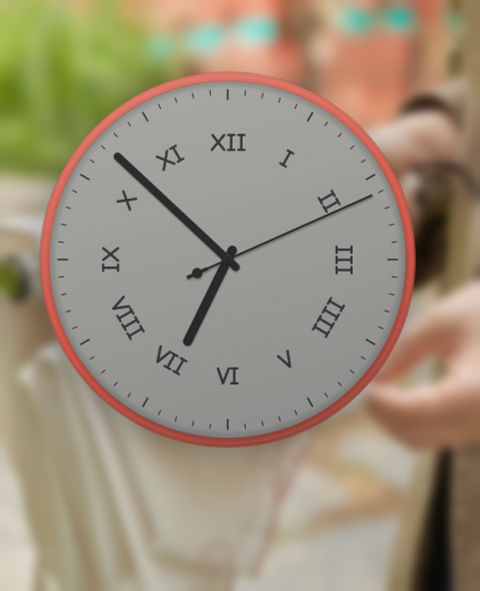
6:52:11
